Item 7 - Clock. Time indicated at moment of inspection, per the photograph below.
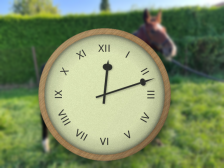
12:12
